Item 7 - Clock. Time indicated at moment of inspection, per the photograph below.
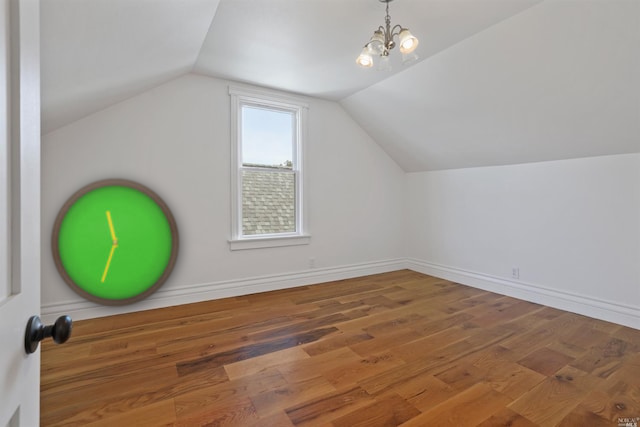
11:33
